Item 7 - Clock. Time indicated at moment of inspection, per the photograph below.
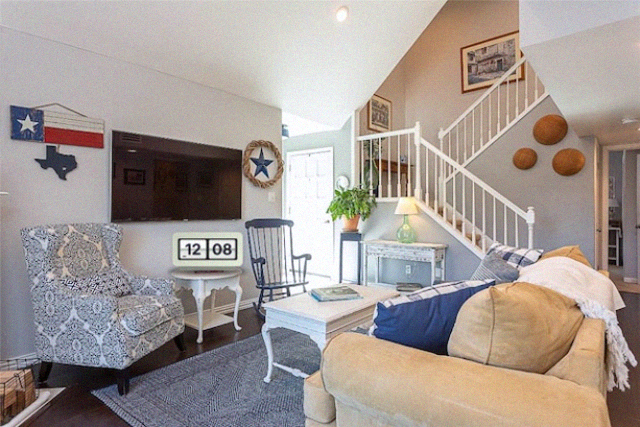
12:08
